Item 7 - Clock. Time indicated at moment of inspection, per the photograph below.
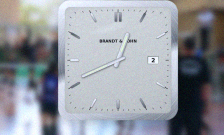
12:41
